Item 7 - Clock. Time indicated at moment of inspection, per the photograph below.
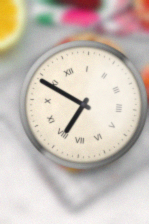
7:54
